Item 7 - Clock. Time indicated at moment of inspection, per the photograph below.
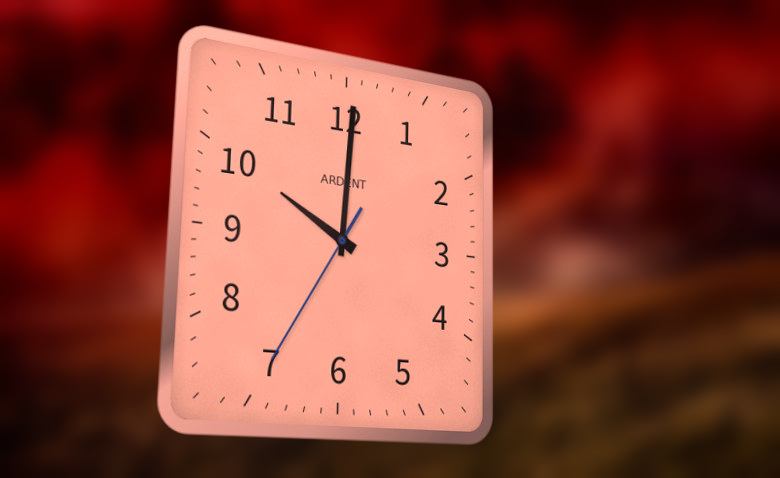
10:00:35
